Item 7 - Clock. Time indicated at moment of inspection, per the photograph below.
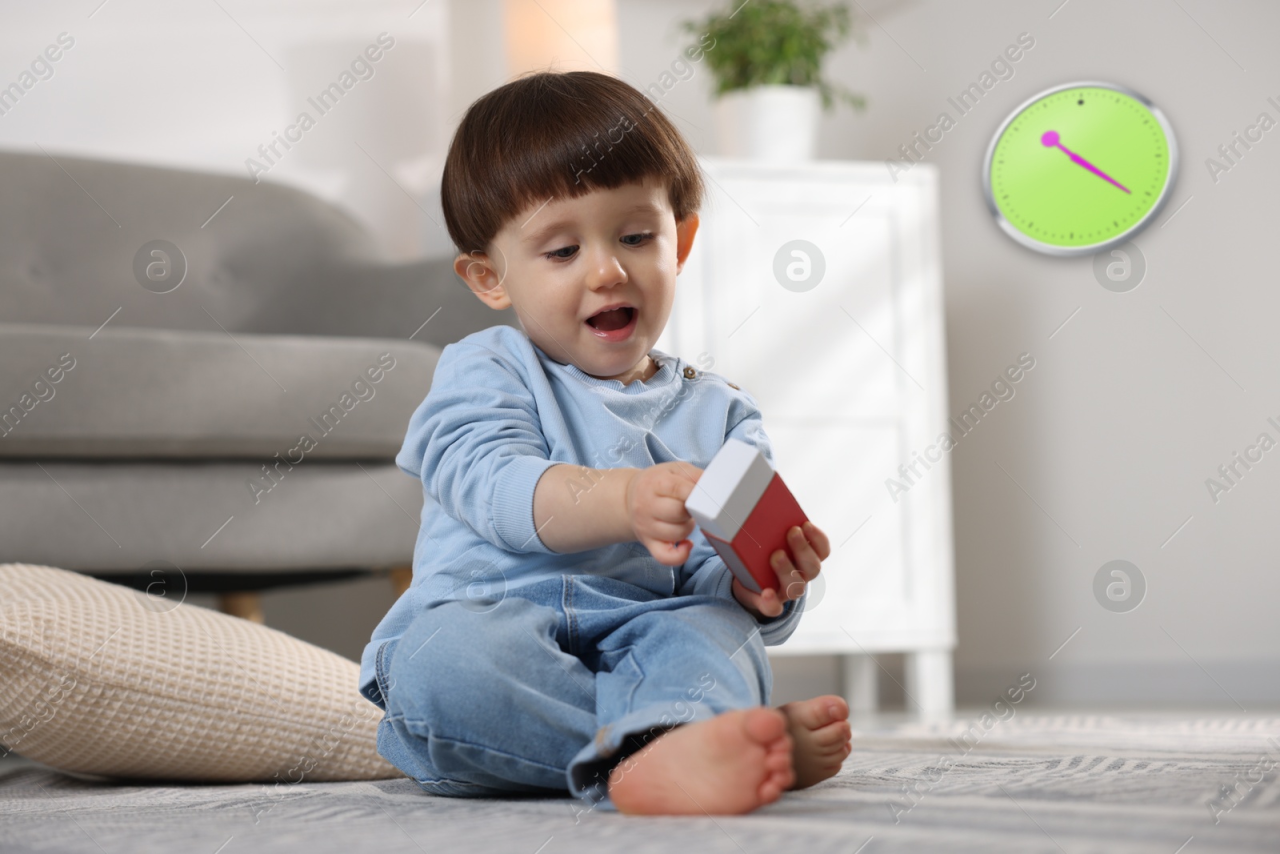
10:21
